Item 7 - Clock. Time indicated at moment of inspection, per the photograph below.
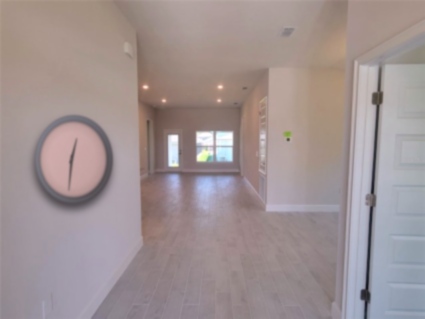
12:31
